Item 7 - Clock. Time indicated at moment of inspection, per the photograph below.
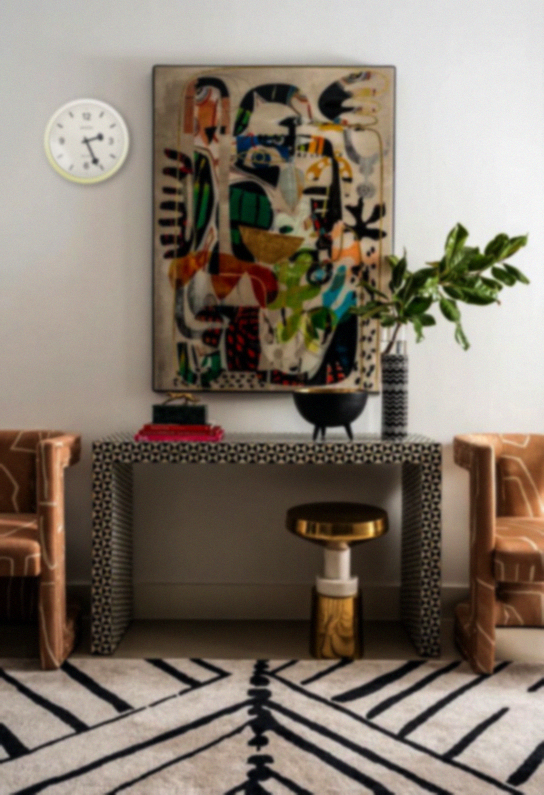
2:26
